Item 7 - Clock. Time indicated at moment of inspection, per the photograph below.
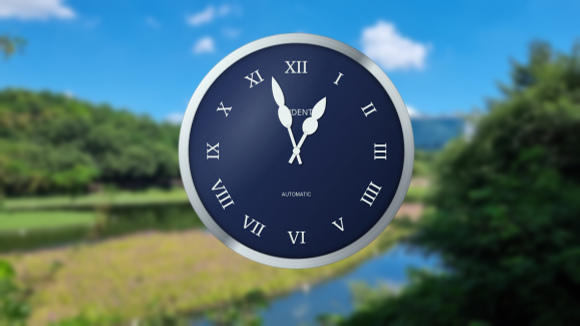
12:57
